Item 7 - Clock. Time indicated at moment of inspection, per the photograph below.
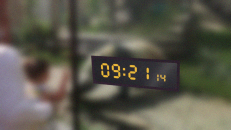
9:21:14
